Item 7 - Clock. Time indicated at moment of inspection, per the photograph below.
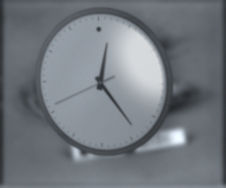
12:23:41
